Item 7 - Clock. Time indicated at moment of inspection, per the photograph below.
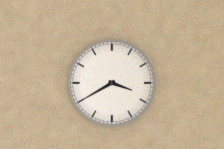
3:40
